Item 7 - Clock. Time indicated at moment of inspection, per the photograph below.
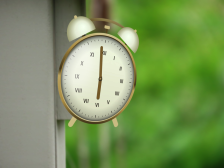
5:59
